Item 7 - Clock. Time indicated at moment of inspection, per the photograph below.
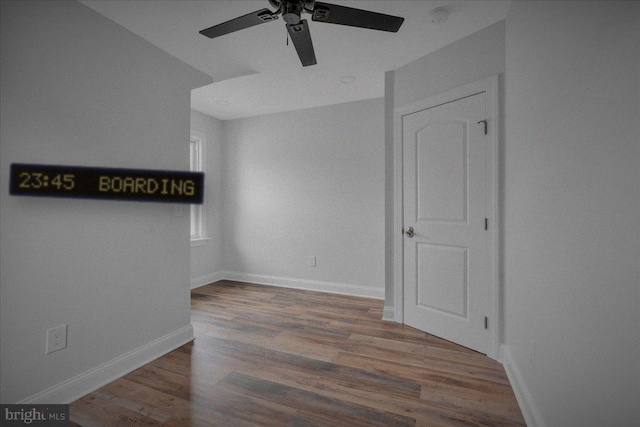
23:45
